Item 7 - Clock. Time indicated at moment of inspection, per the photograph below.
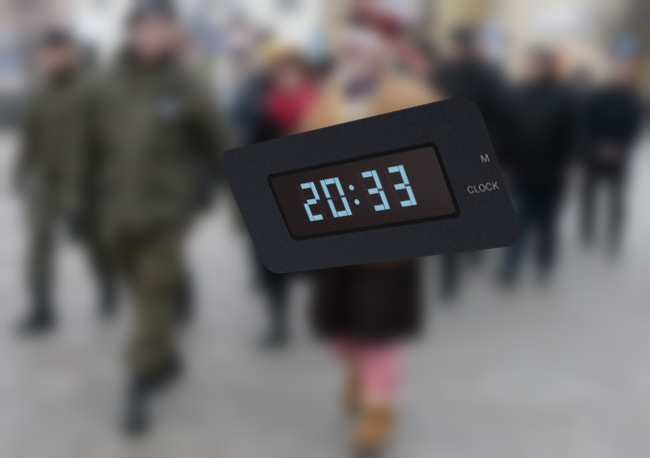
20:33
